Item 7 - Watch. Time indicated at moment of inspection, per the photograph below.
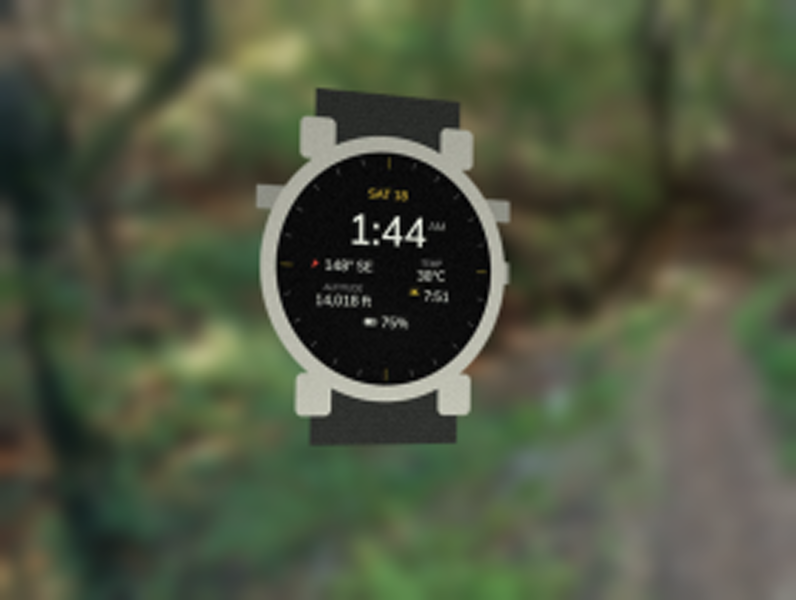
1:44
